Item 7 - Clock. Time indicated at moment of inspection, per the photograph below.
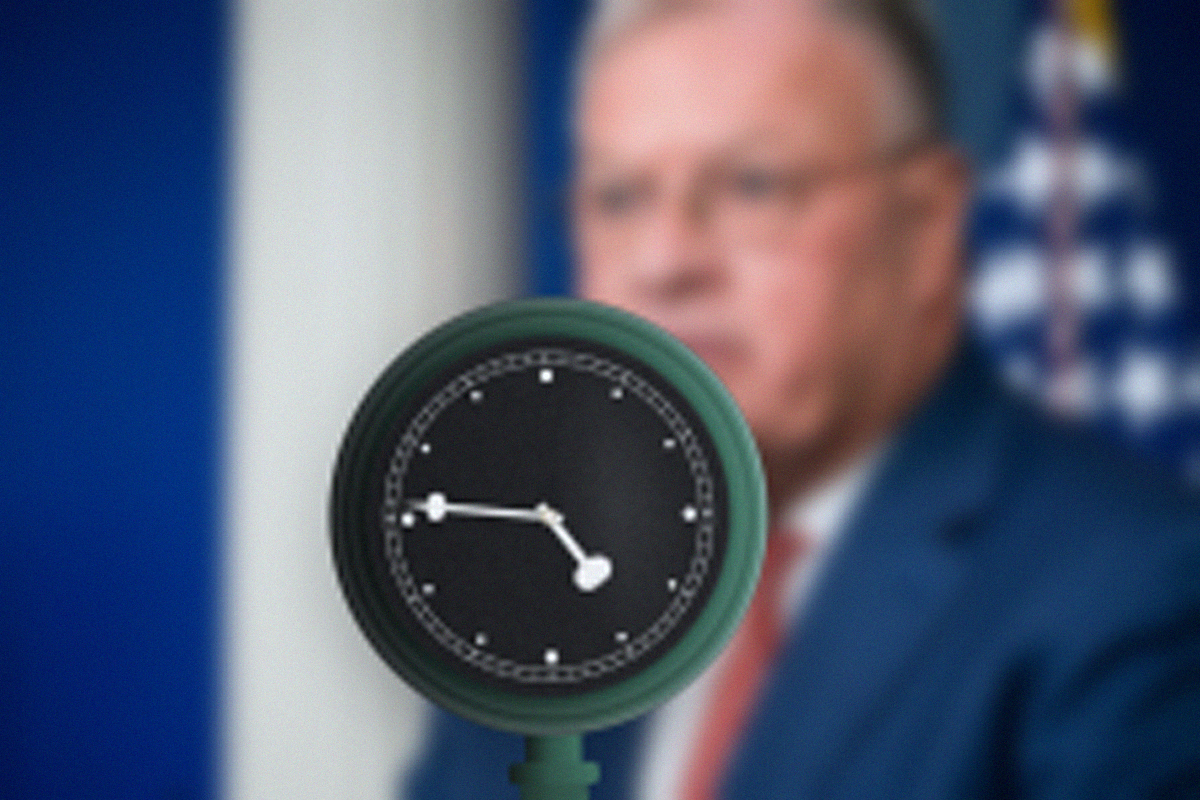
4:46
